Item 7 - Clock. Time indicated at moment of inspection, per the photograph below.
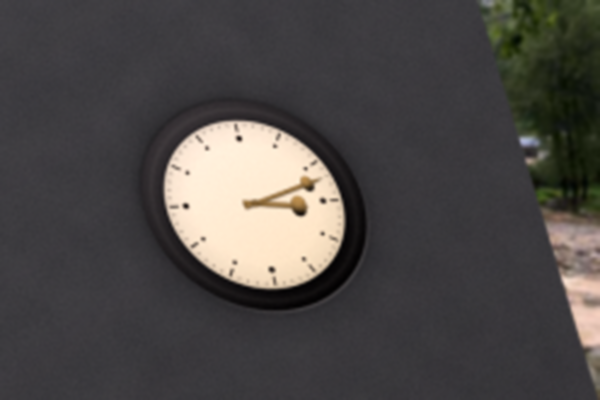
3:12
